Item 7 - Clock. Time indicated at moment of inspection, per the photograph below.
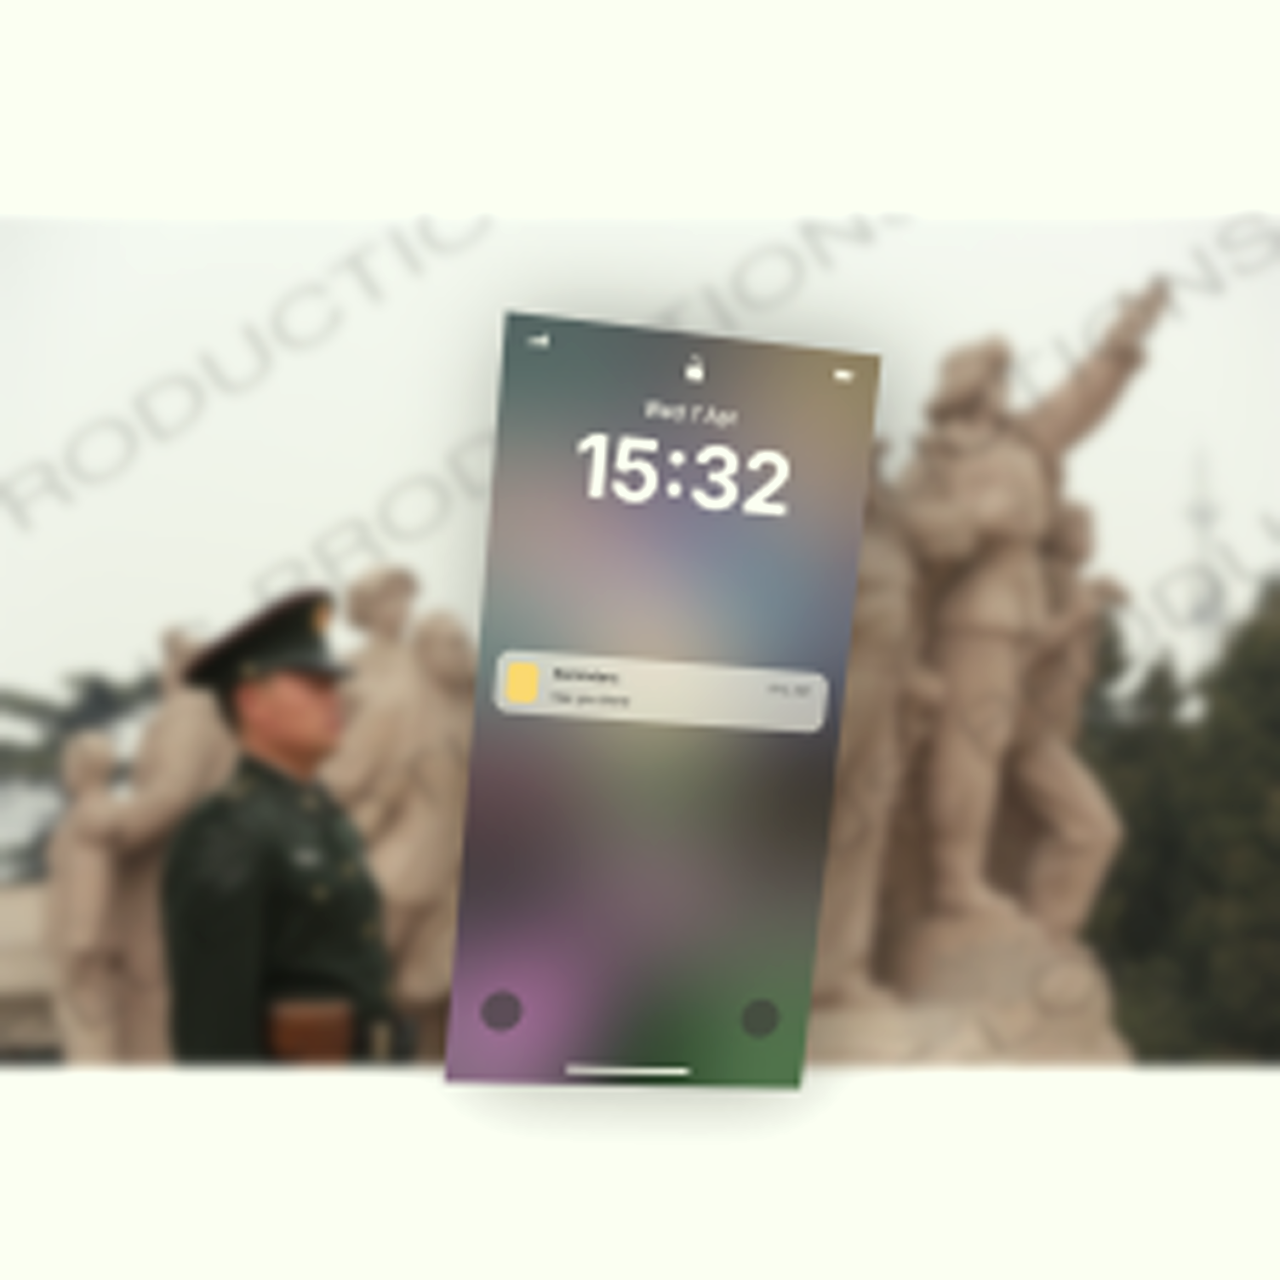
15:32
